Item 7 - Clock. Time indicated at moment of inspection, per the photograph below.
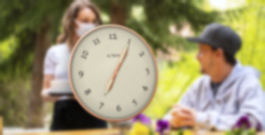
7:05
